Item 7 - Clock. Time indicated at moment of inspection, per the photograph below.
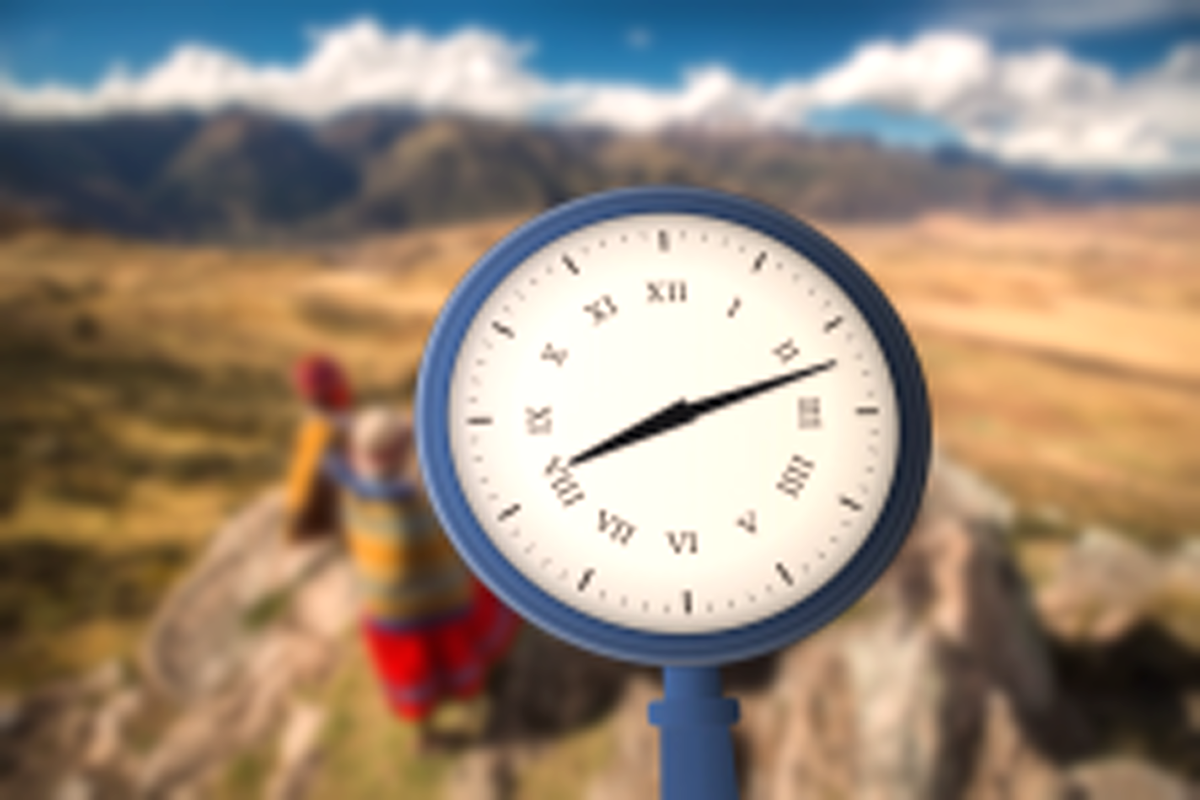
8:12
